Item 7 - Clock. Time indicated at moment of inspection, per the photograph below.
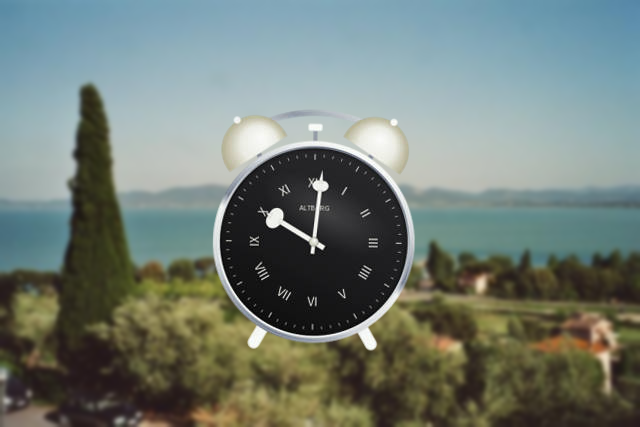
10:01
